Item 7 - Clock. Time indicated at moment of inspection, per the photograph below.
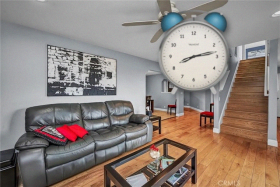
8:13
